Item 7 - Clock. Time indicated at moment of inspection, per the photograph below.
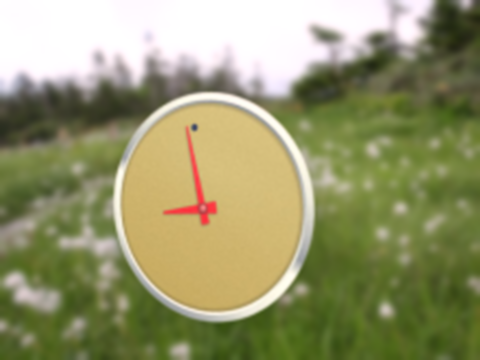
8:59
